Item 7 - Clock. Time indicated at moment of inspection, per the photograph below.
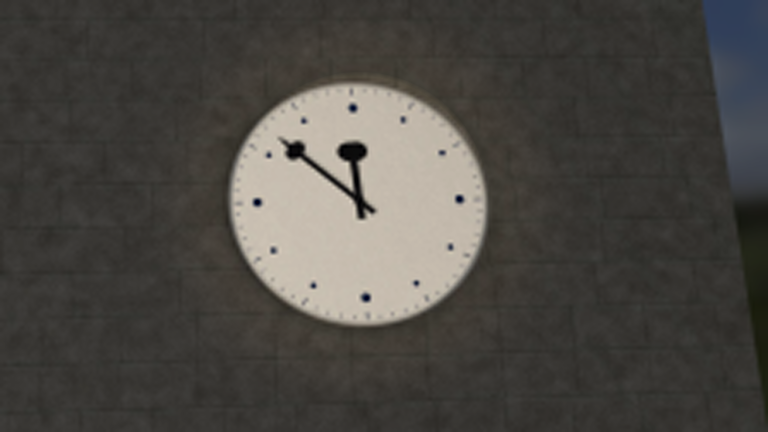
11:52
